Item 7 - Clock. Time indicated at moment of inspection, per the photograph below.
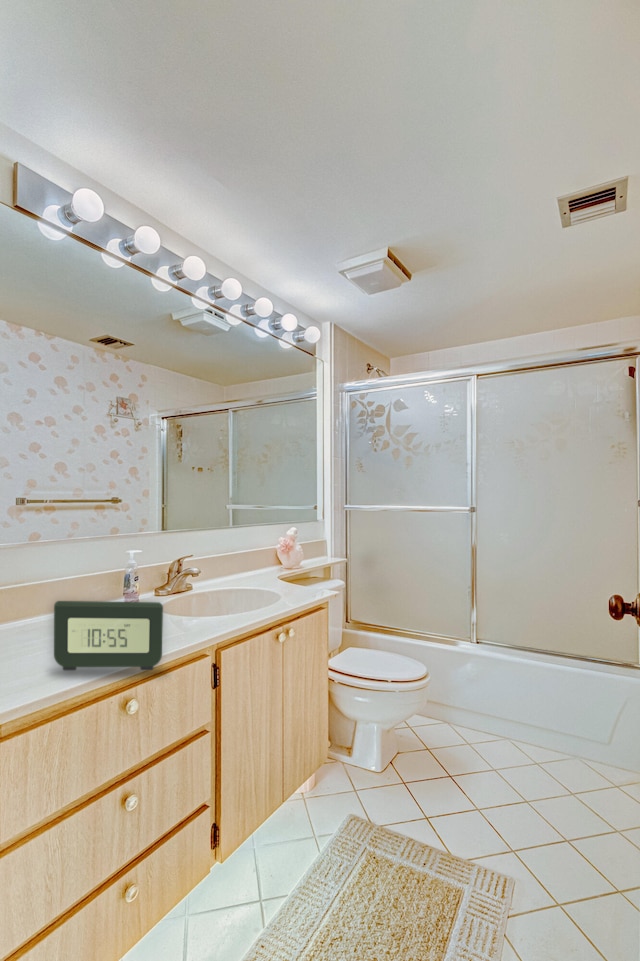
10:55
